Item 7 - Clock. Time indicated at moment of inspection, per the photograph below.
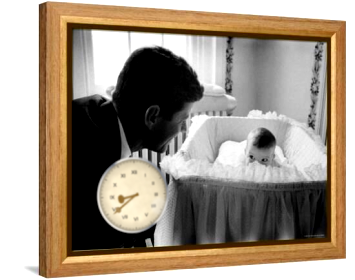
8:39
